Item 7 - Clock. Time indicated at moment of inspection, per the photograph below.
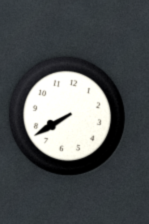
7:38
